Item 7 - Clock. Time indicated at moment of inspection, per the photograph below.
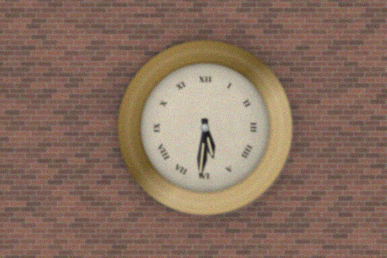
5:31
